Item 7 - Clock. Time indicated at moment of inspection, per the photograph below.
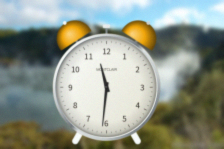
11:31
